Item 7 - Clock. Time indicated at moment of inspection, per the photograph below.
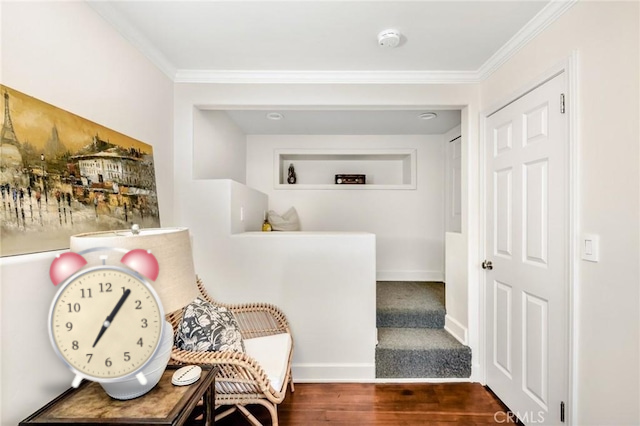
7:06
